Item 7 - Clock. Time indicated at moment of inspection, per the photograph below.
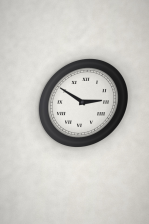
2:50
